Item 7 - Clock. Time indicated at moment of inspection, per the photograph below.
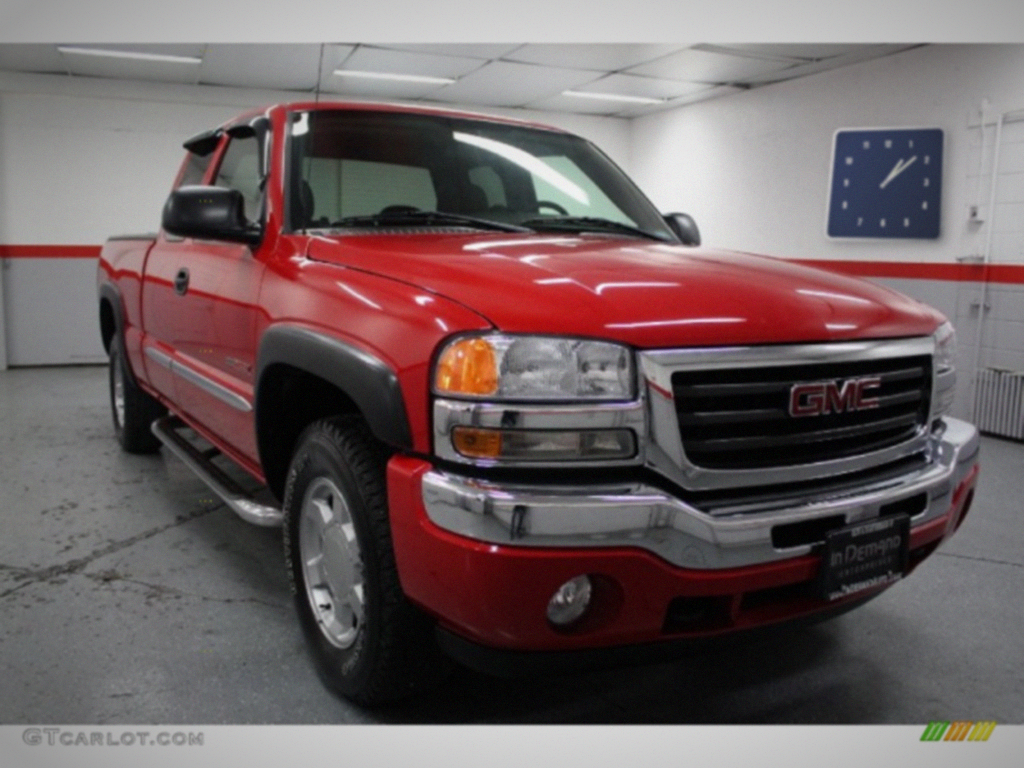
1:08
